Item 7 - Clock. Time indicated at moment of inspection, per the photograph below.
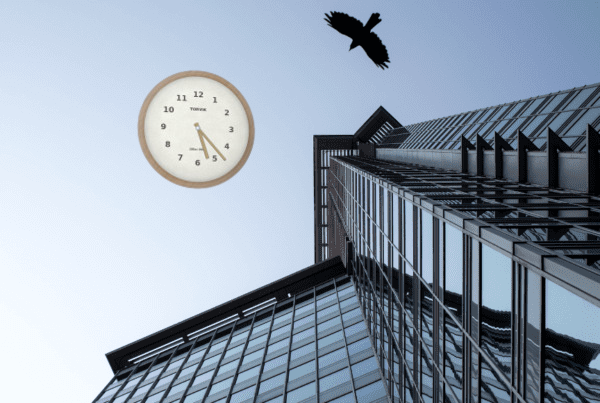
5:23
